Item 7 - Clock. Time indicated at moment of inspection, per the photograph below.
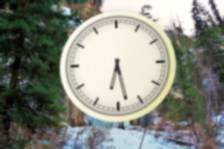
6:28
